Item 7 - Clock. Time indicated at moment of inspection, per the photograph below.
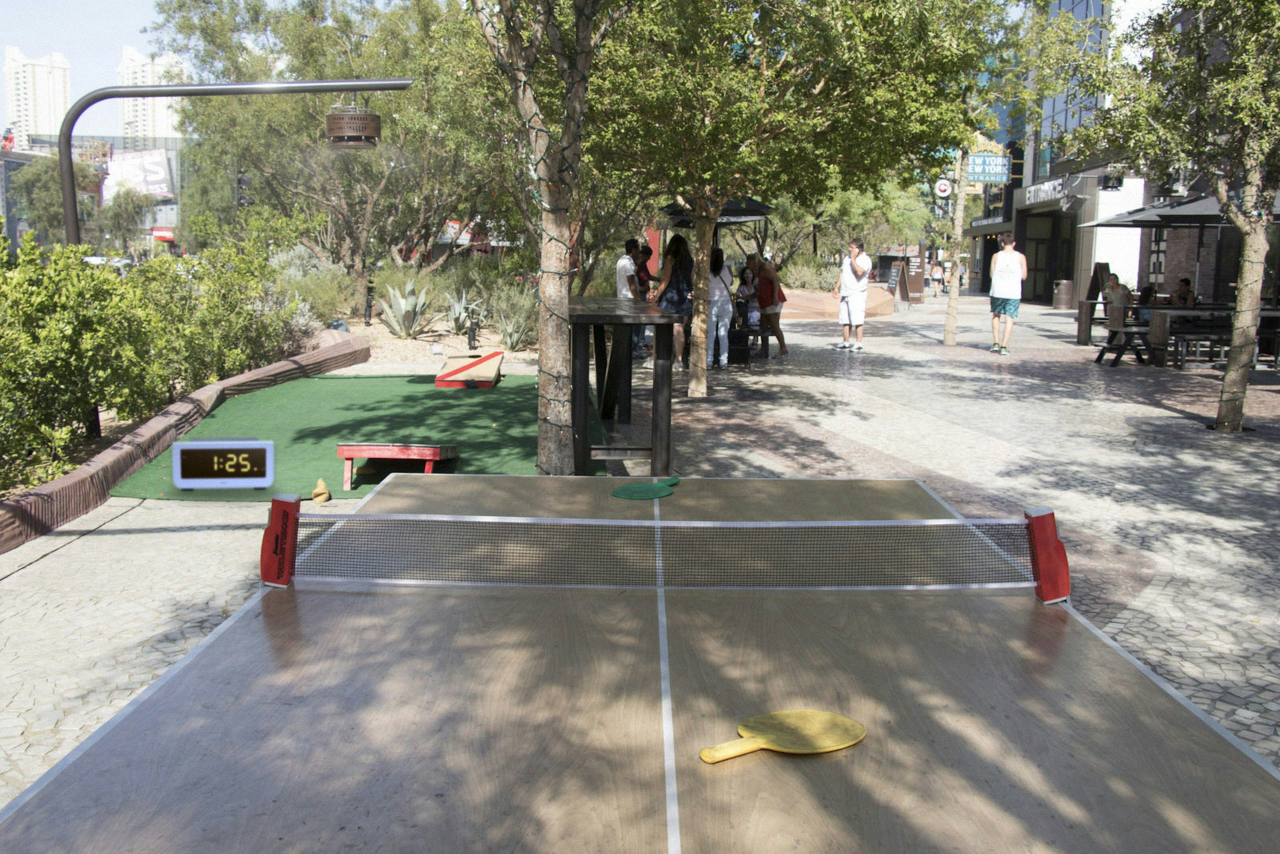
1:25
